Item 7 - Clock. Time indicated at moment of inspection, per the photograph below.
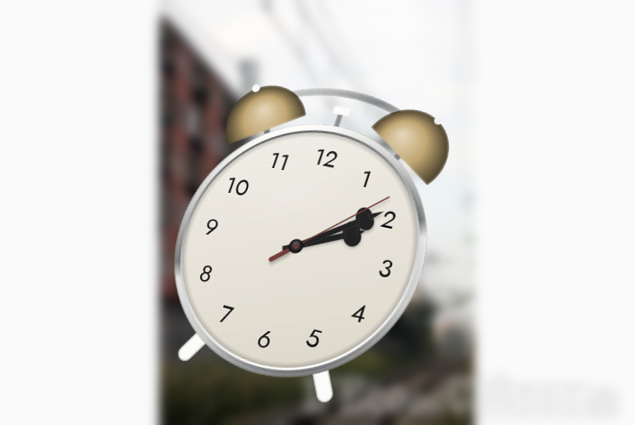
2:09:08
